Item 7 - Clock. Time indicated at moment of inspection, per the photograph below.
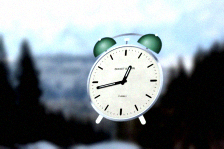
12:43
